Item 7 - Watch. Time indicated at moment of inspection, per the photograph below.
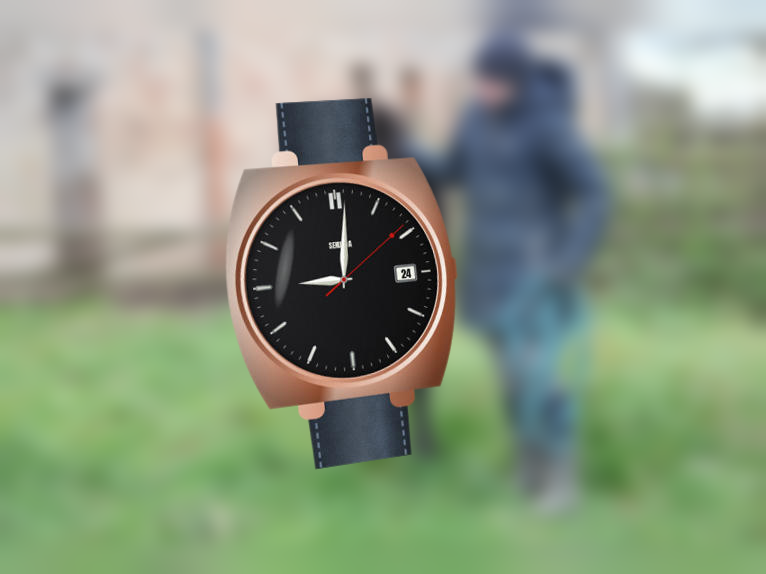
9:01:09
